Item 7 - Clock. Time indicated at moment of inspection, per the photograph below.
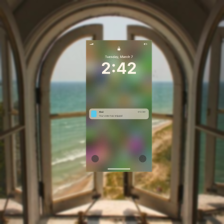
2:42
